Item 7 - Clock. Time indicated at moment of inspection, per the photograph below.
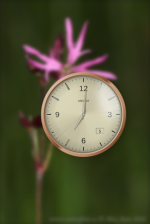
7:01
